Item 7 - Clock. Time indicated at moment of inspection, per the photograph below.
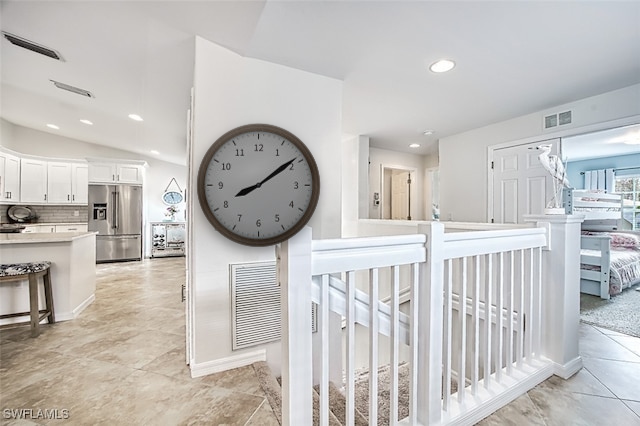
8:09
